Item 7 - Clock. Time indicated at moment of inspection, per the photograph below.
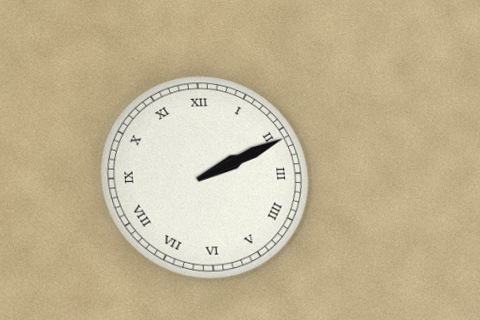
2:11
